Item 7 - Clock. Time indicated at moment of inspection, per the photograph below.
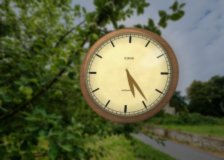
5:24
